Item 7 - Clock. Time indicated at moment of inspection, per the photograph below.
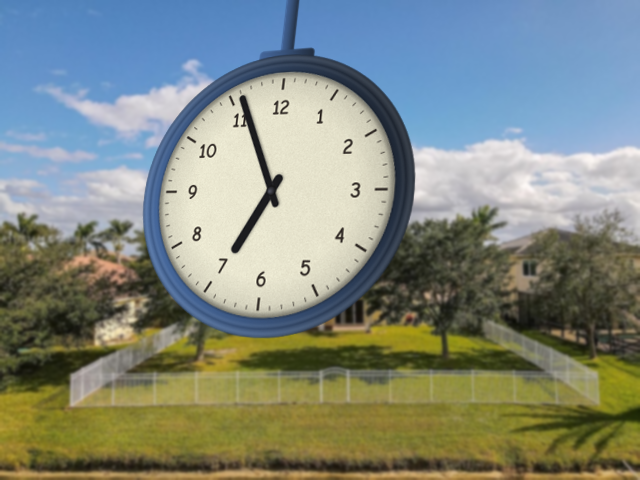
6:56
